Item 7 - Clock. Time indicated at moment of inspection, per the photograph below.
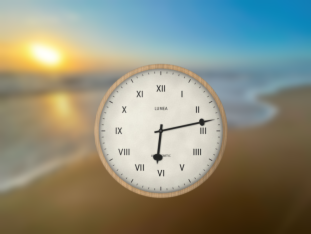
6:13
